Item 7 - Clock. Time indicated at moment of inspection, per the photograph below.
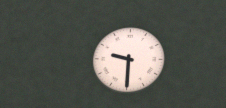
9:30
